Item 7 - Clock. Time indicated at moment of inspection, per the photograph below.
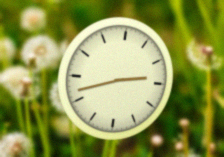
2:42
